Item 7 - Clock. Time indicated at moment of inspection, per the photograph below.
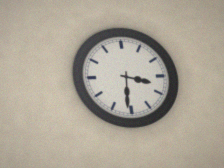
3:31
